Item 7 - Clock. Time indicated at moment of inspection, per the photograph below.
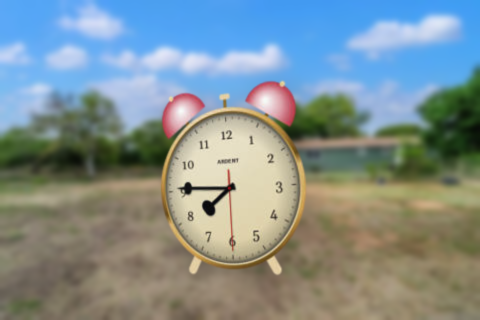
7:45:30
